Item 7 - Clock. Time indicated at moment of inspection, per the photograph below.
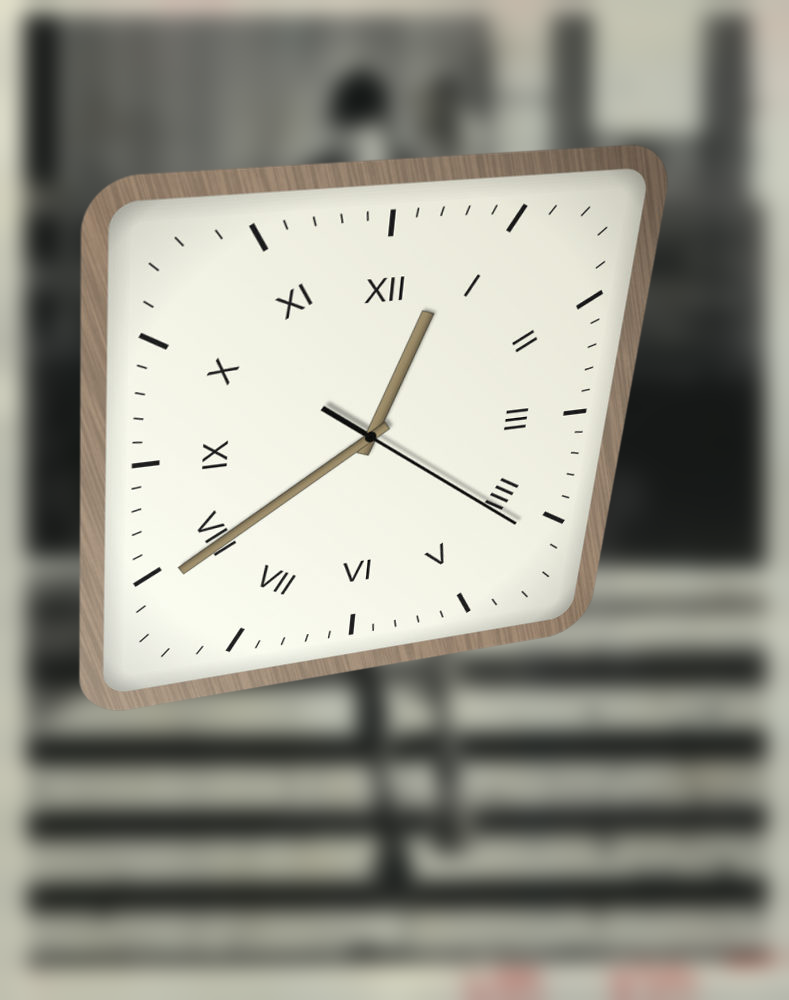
12:39:21
